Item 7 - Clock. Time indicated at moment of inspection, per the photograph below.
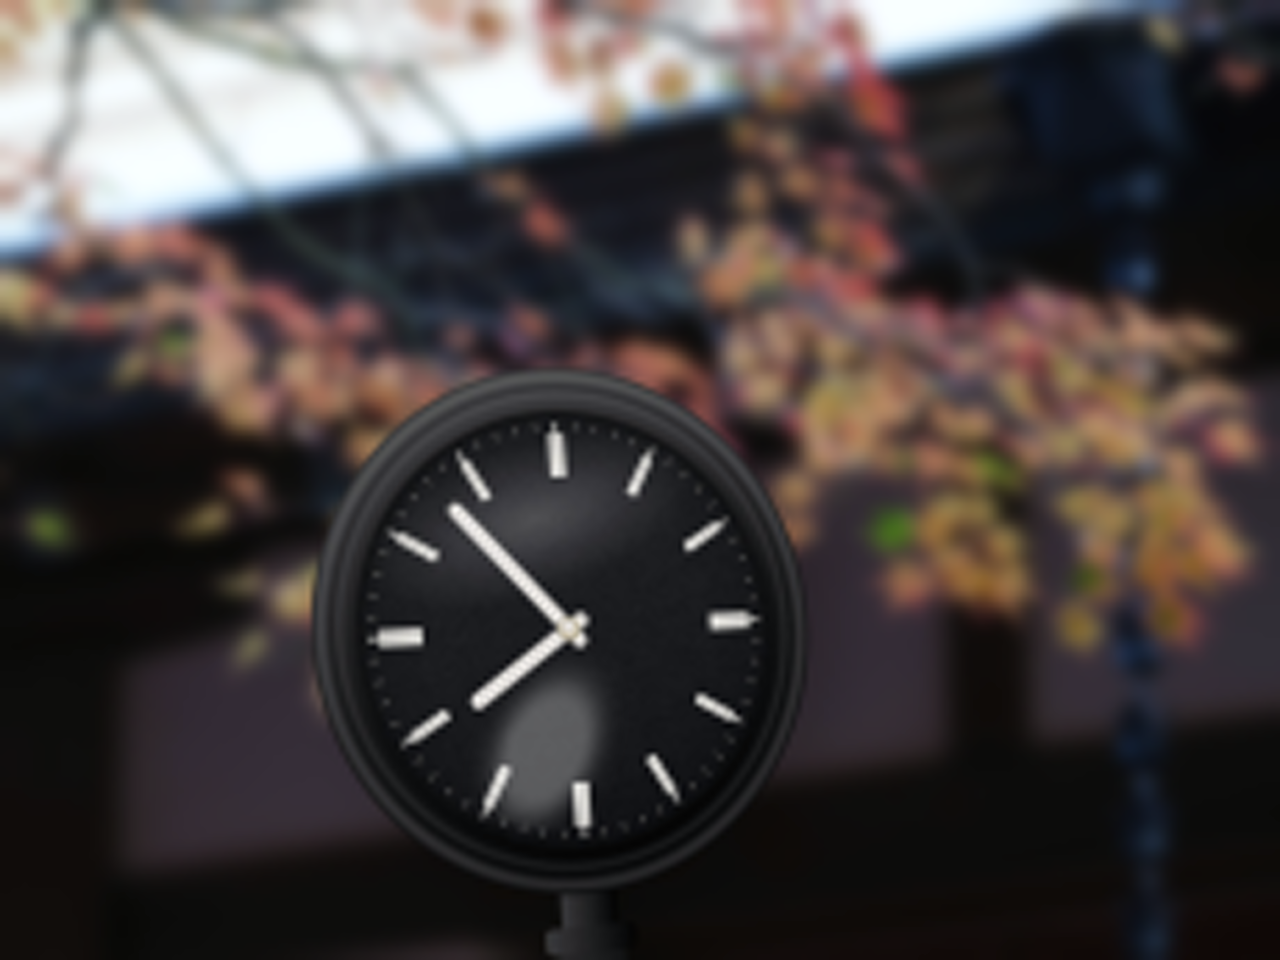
7:53
